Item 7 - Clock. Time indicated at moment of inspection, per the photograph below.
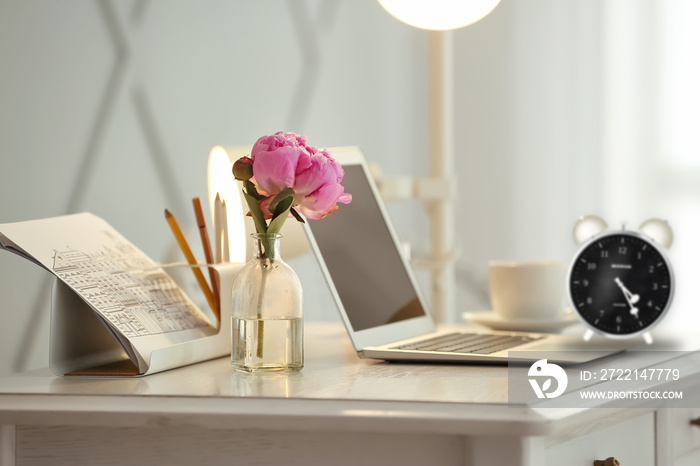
4:25
